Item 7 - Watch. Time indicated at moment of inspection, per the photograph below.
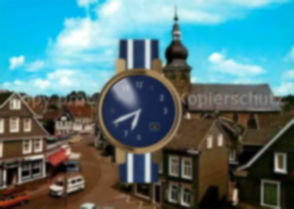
6:41
